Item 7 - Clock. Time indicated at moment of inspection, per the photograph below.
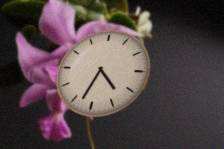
4:33
